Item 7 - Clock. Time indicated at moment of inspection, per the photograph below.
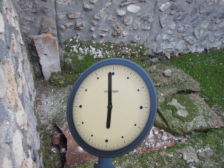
5:59
